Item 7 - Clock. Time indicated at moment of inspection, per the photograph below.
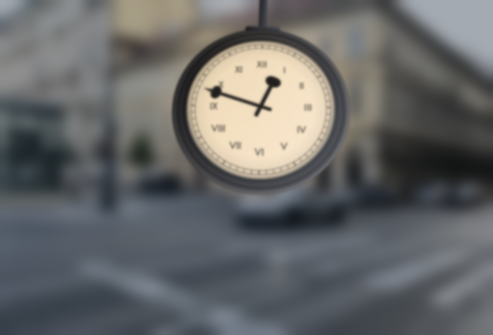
12:48
